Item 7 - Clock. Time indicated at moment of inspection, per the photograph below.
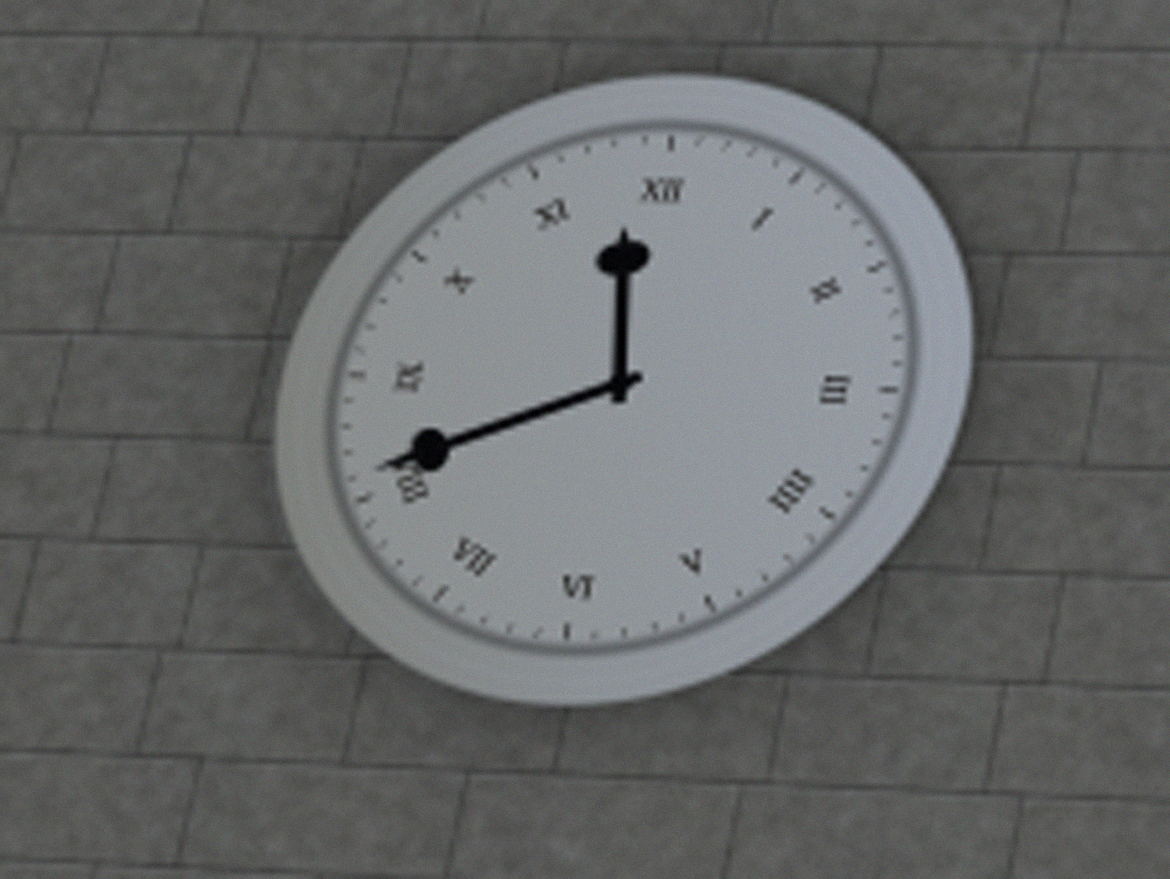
11:41
